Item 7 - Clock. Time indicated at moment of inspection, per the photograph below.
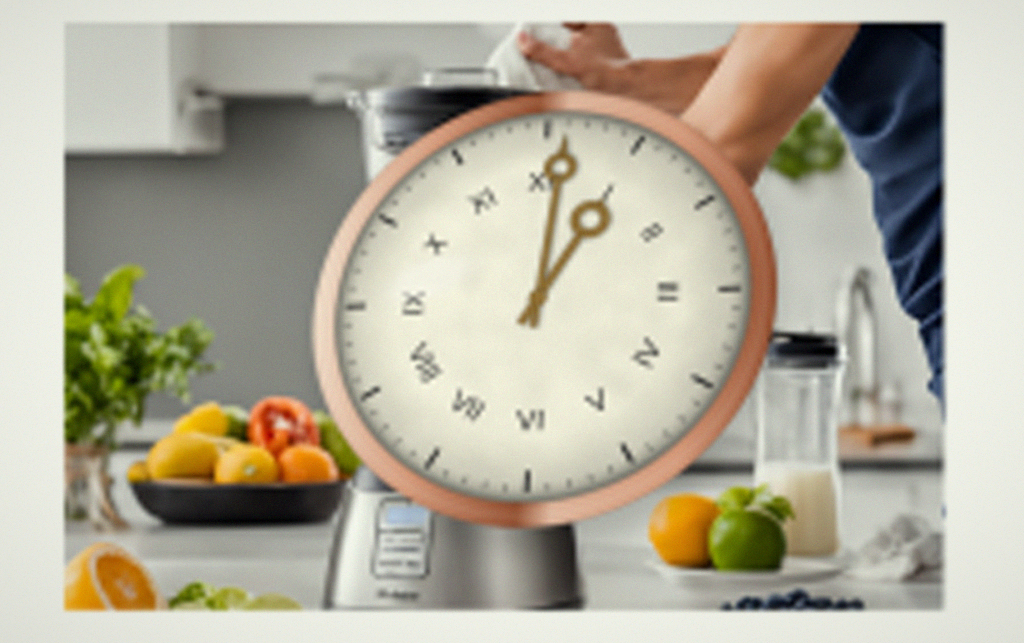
1:01
